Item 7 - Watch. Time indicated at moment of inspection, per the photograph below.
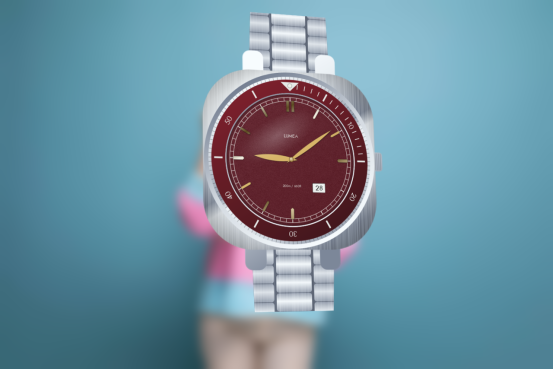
9:09
